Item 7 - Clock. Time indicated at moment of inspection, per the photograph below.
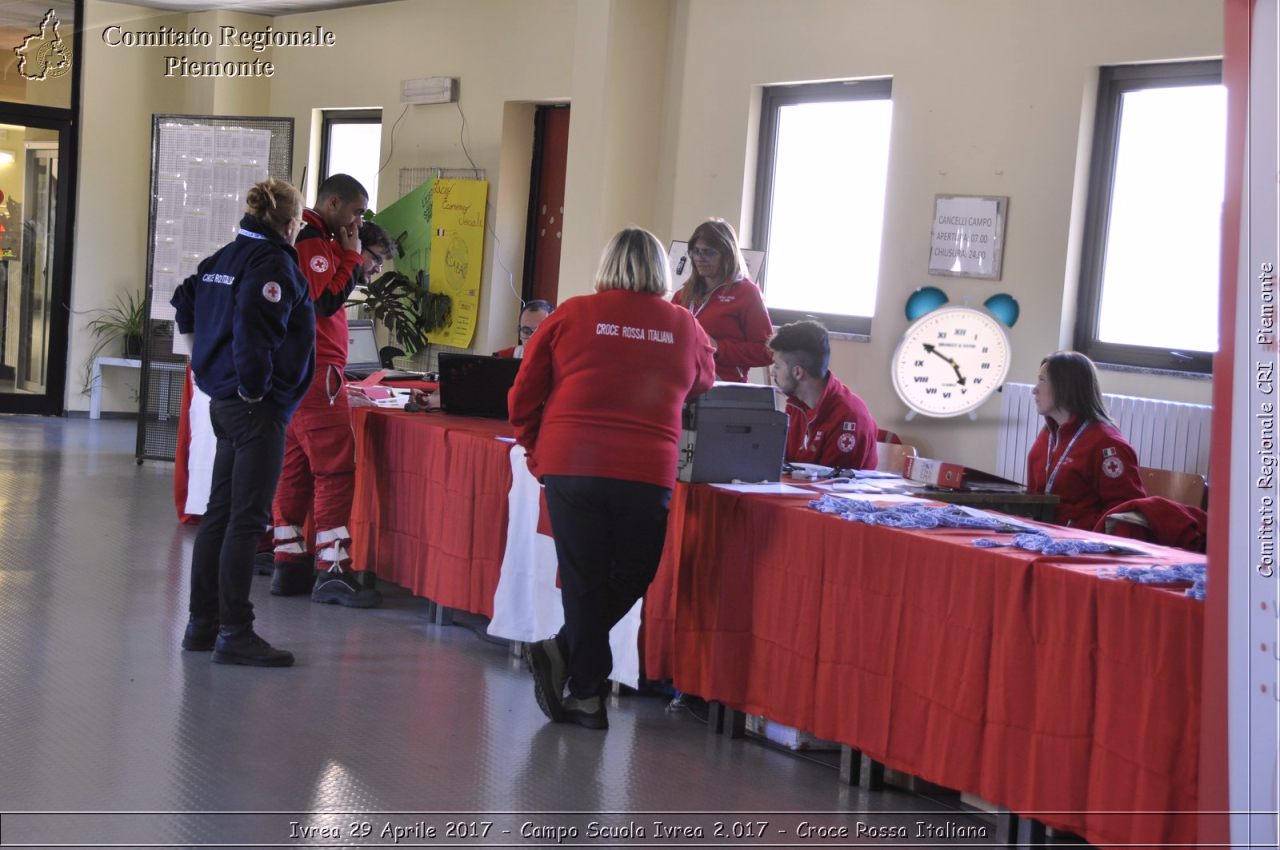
4:50
